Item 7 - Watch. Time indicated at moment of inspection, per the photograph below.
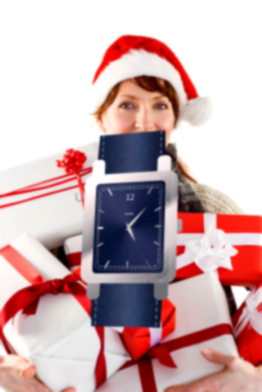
5:07
